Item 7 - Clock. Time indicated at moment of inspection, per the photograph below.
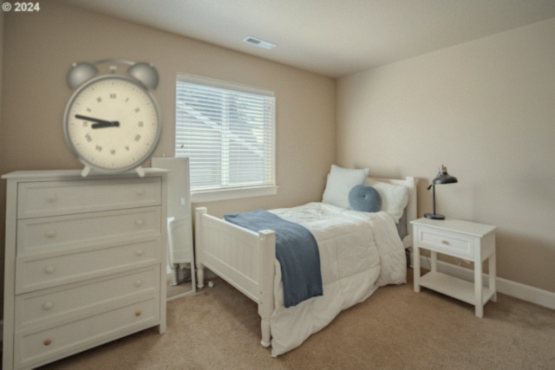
8:47
